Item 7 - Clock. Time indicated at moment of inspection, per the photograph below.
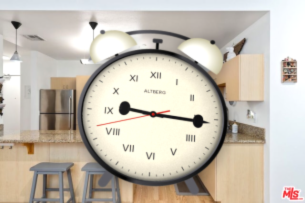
9:15:42
